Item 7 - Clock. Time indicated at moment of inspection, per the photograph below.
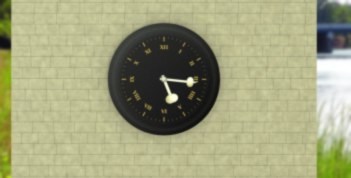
5:16
